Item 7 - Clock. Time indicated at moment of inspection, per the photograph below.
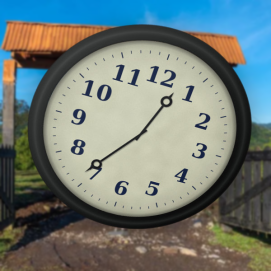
12:36
